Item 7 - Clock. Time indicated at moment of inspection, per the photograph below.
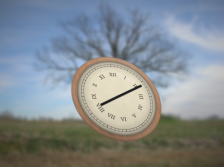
8:11
